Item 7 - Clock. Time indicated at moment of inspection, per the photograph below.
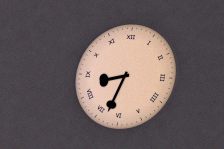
8:33
